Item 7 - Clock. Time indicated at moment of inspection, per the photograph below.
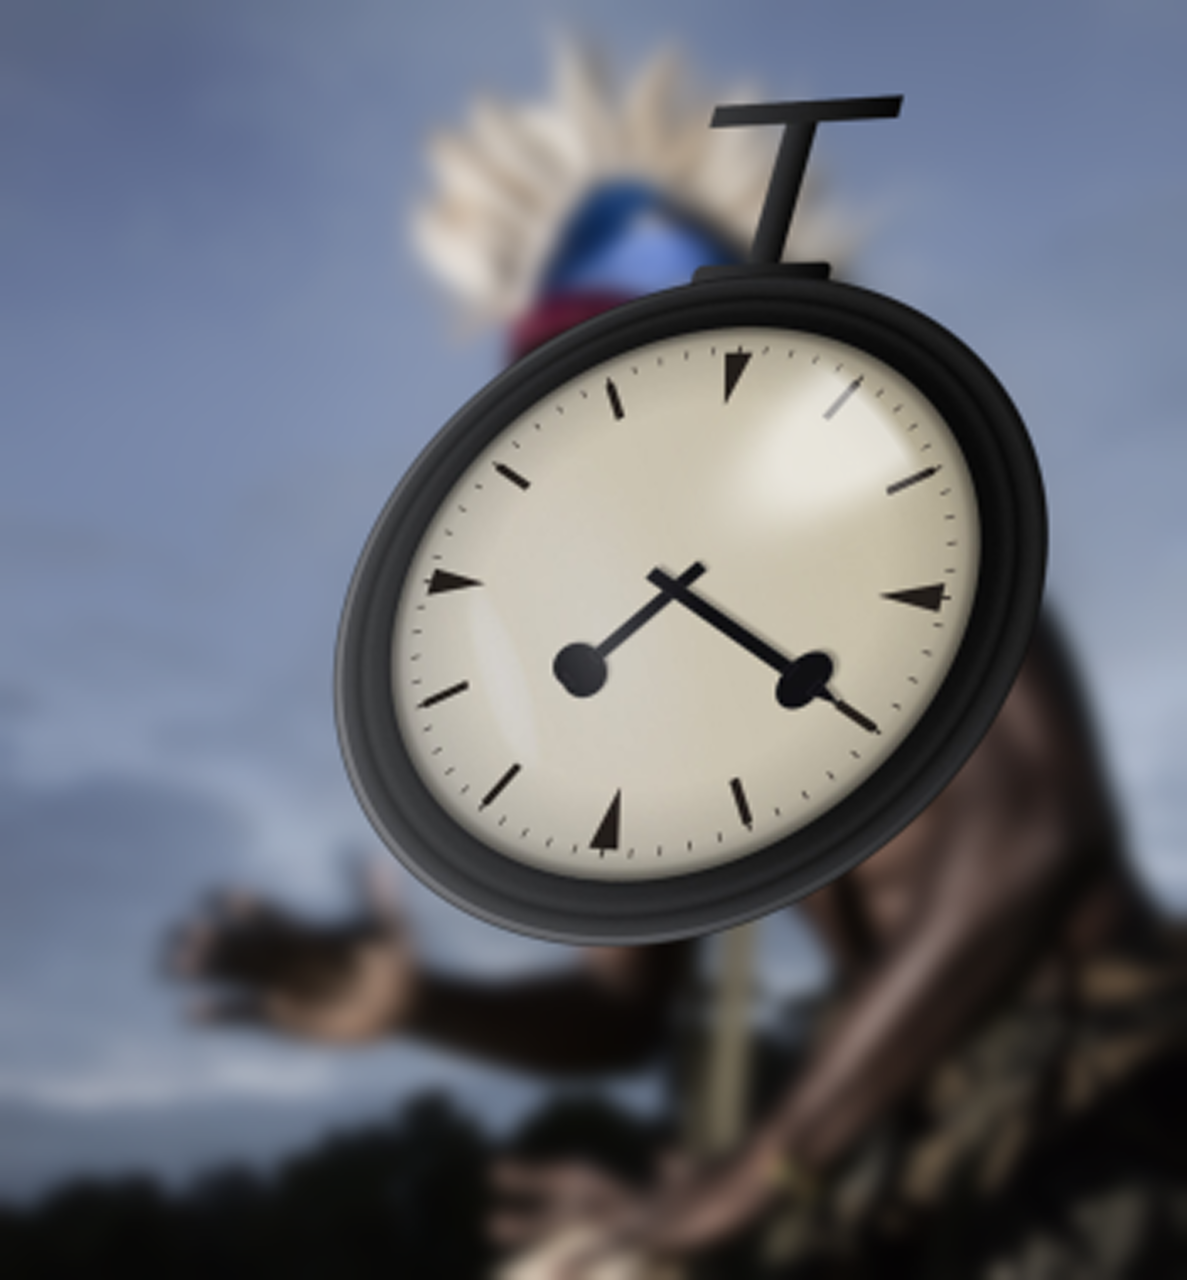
7:20
